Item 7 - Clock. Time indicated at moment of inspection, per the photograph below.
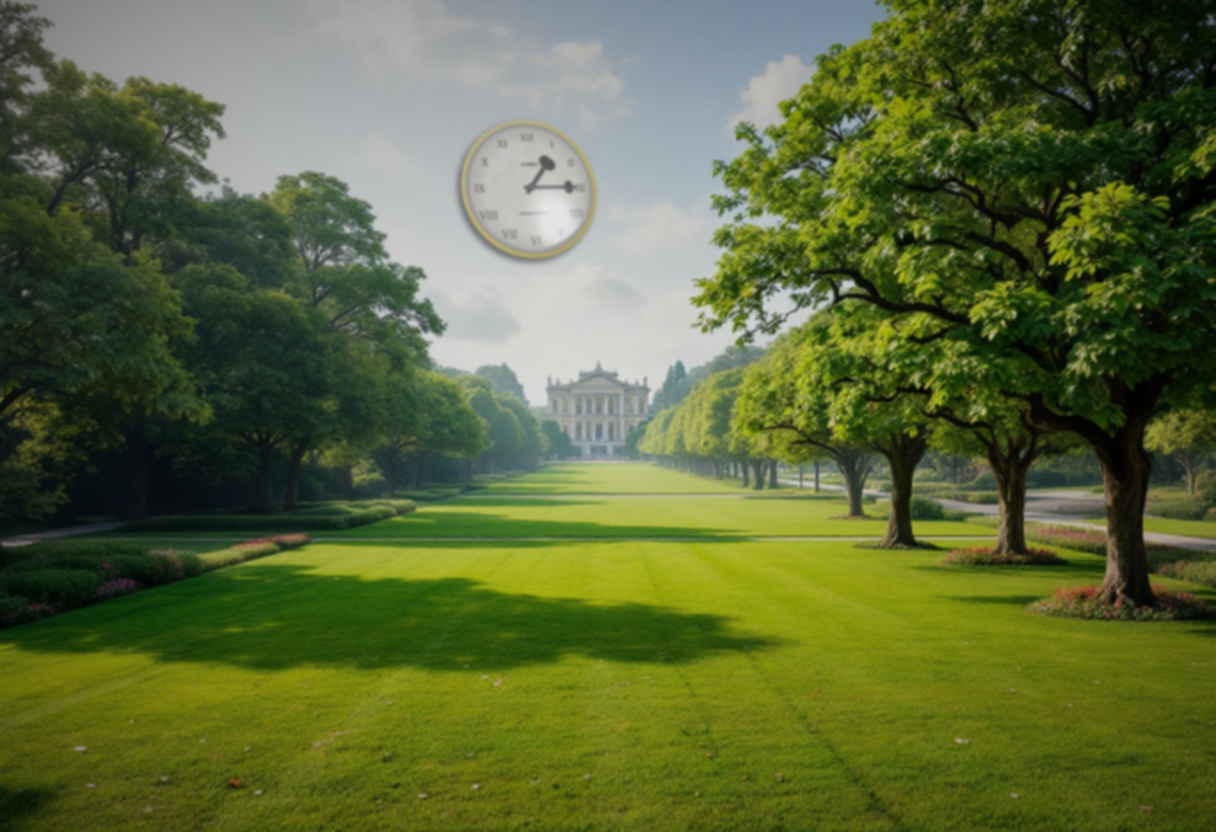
1:15
